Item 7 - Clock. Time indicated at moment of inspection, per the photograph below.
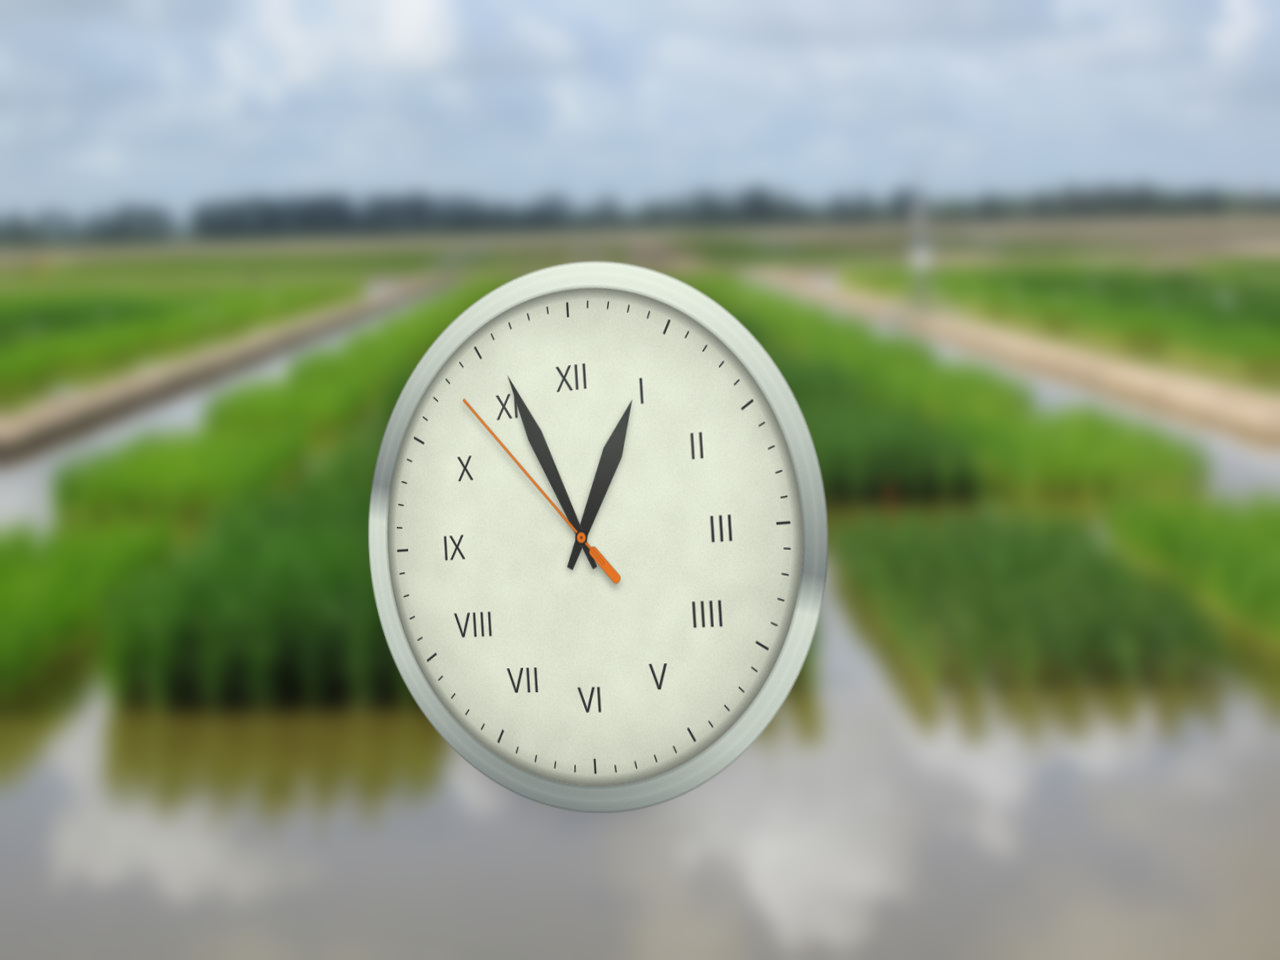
12:55:53
